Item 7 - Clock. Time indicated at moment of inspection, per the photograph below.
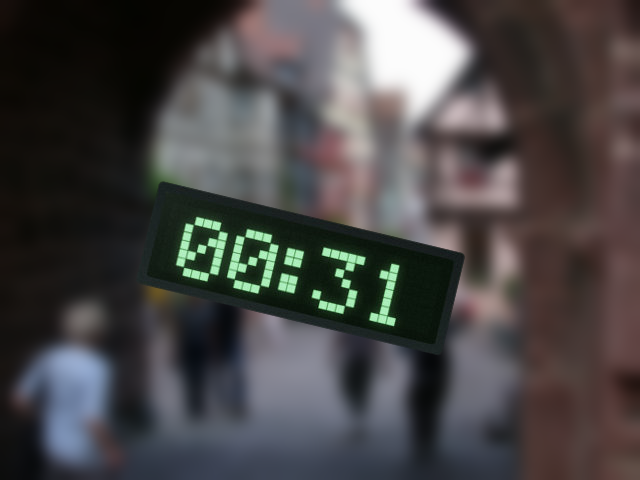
0:31
